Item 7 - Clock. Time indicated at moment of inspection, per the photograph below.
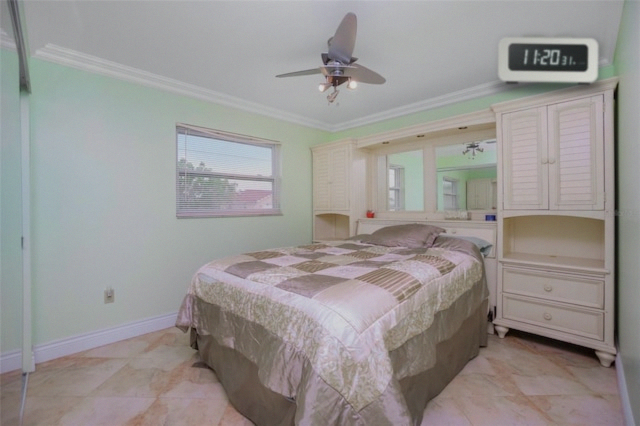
11:20
